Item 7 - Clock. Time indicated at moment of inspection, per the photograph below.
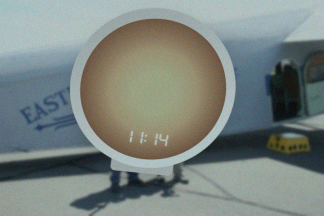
11:14
